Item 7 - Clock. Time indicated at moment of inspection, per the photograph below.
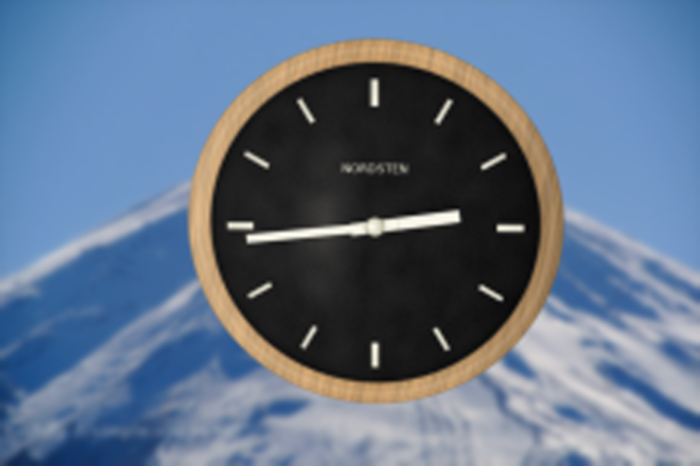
2:44
